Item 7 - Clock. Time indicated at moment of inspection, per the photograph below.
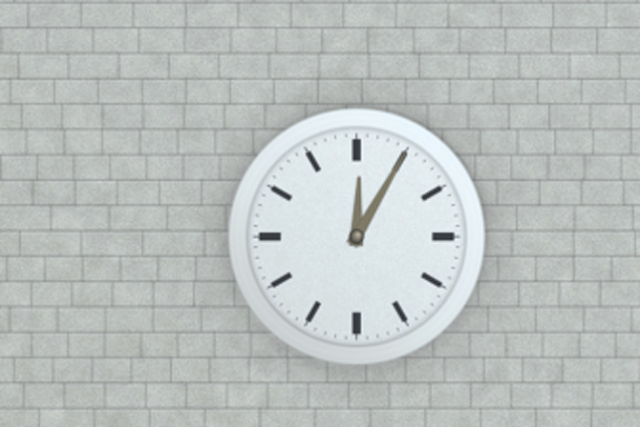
12:05
